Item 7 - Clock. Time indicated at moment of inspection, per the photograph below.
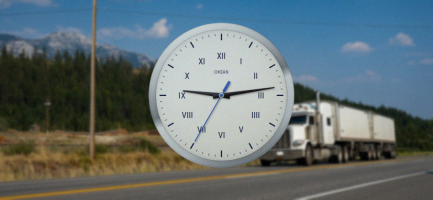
9:13:35
